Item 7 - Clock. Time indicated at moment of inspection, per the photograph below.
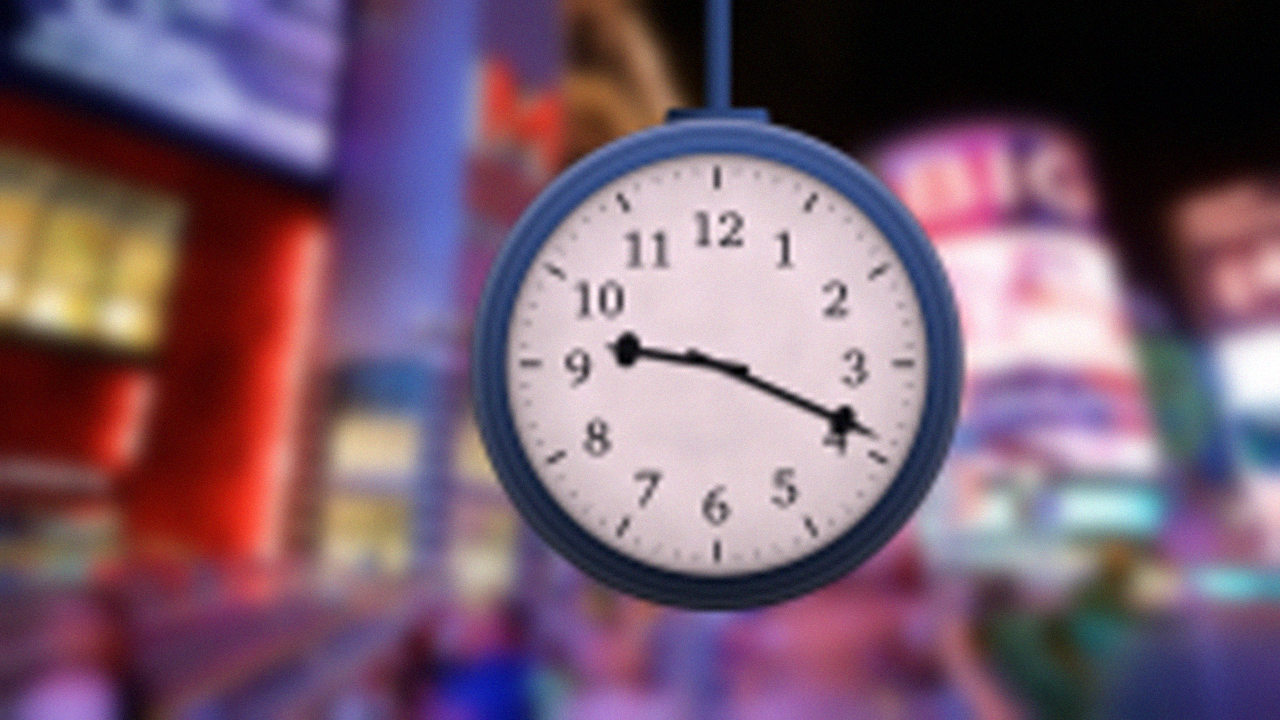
9:19
